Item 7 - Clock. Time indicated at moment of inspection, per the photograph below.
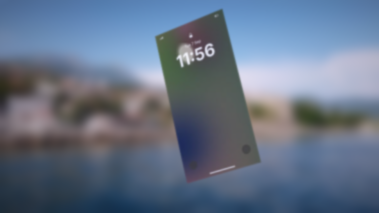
11:56
